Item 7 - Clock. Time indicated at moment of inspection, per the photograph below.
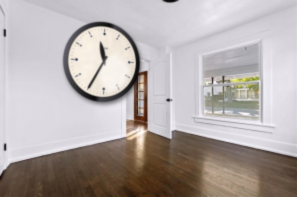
11:35
